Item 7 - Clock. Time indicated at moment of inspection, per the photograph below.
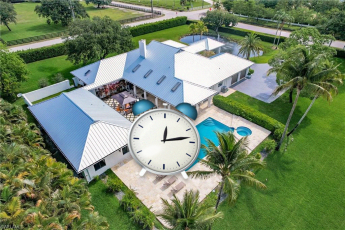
12:13
